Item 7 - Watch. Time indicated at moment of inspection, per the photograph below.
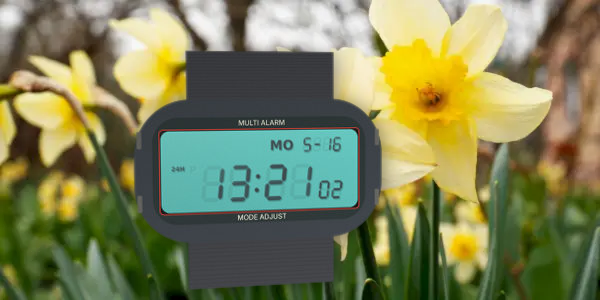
13:21:02
